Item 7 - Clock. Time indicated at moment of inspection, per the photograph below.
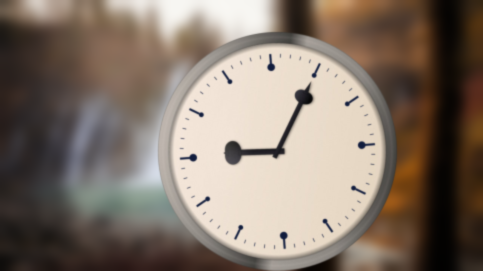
9:05
